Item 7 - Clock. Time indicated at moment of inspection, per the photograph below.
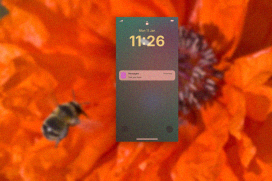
11:26
